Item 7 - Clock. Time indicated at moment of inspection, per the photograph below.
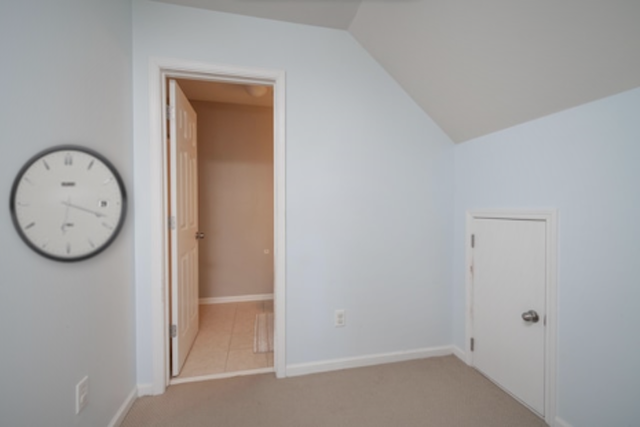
6:18
